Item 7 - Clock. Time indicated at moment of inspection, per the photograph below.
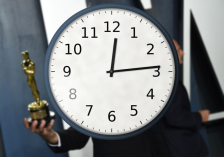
12:14
